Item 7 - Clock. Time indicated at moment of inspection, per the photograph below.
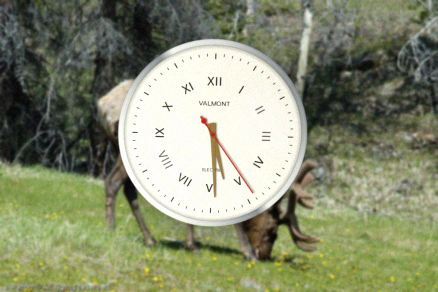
5:29:24
